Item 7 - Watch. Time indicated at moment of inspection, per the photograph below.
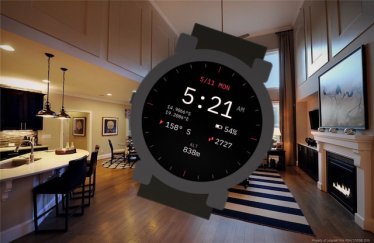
5:21
